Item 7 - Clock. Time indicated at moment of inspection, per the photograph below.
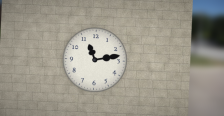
11:13
